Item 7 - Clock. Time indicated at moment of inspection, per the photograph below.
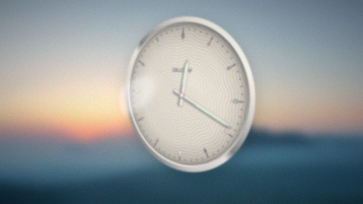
12:19
